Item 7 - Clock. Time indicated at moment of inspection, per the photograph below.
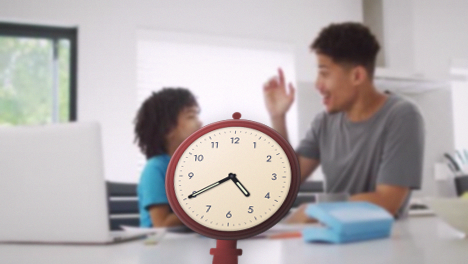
4:40
